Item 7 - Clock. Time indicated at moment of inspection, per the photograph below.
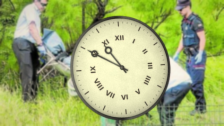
10:50
